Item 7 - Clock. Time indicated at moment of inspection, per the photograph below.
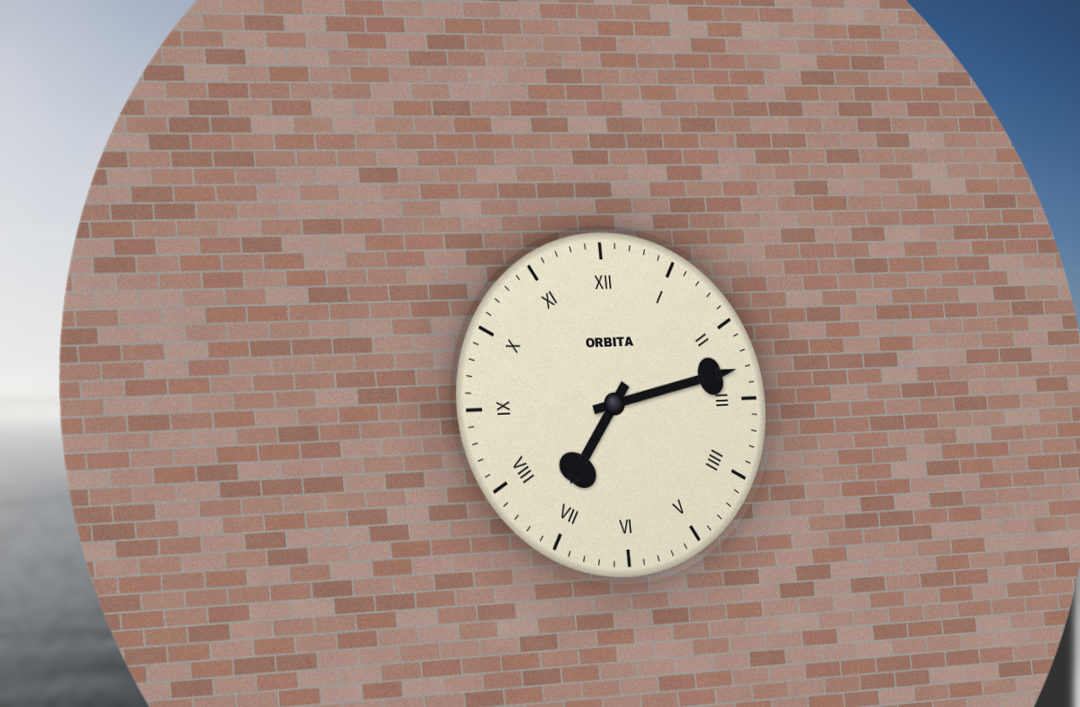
7:13
